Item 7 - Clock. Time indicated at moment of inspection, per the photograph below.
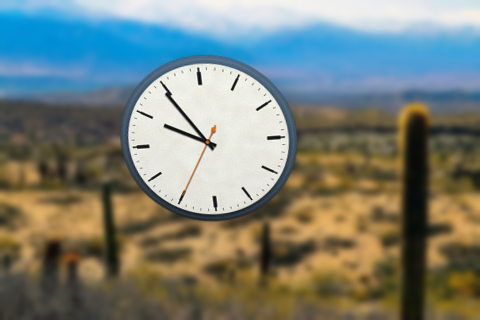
9:54:35
